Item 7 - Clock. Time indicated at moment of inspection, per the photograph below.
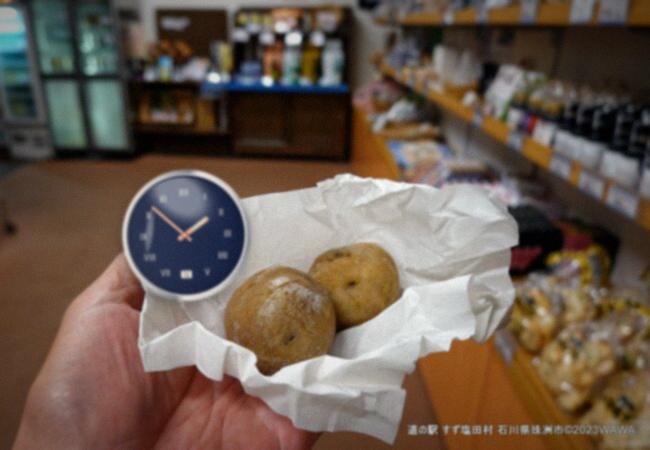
1:52
